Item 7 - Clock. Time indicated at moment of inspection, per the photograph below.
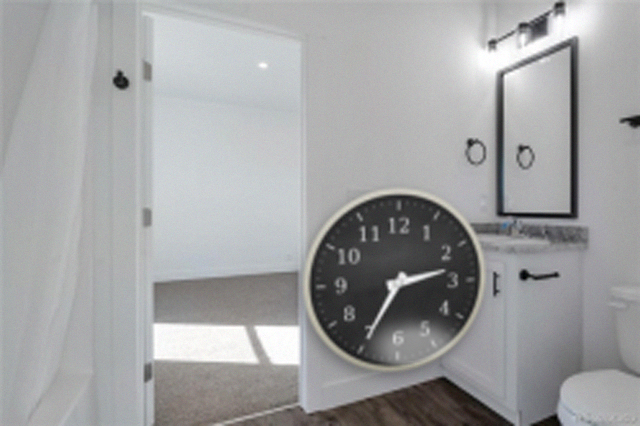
2:35
